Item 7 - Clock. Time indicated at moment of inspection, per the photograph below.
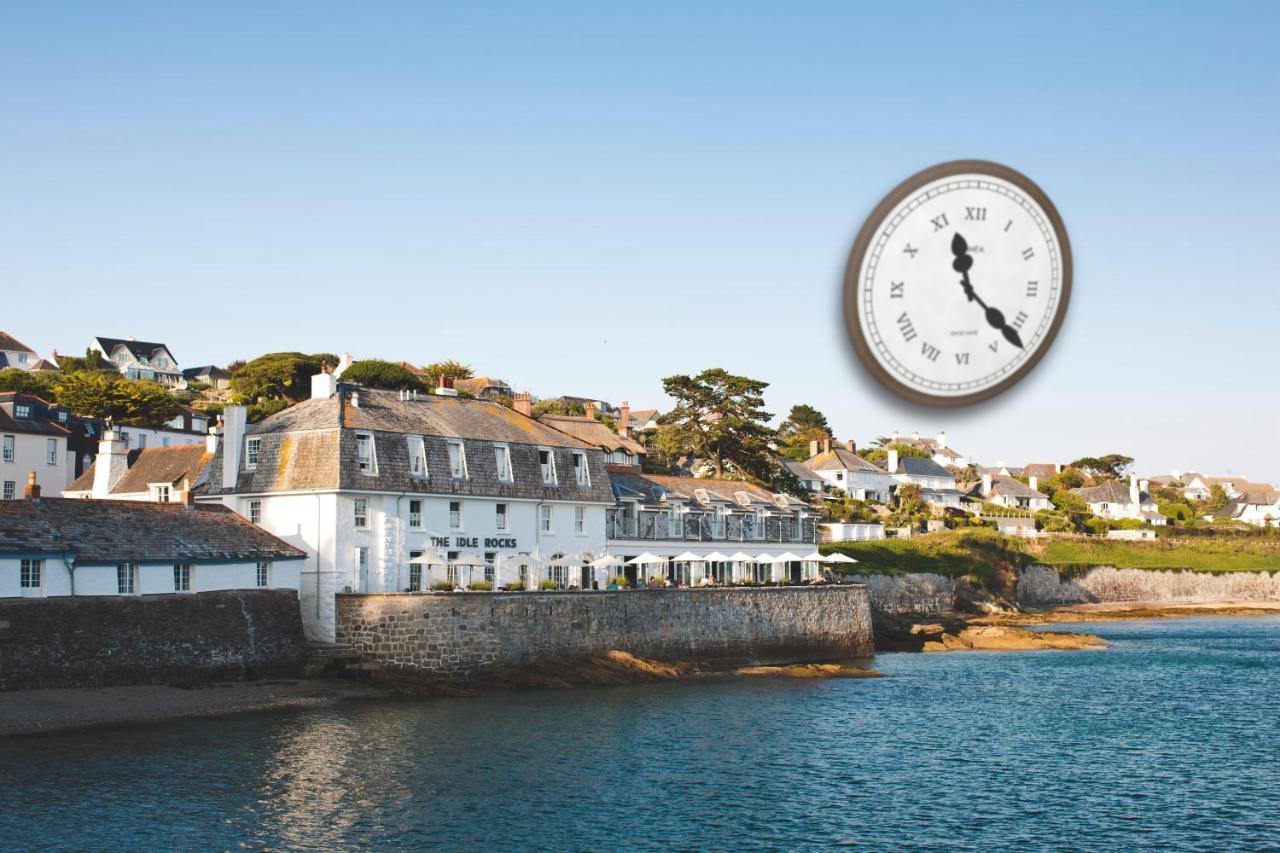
11:22
